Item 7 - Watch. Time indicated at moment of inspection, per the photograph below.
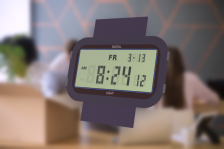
8:24:12
